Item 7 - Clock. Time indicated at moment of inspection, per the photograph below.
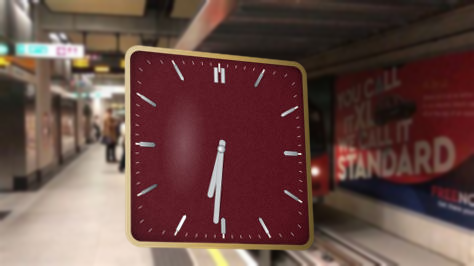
6:31
